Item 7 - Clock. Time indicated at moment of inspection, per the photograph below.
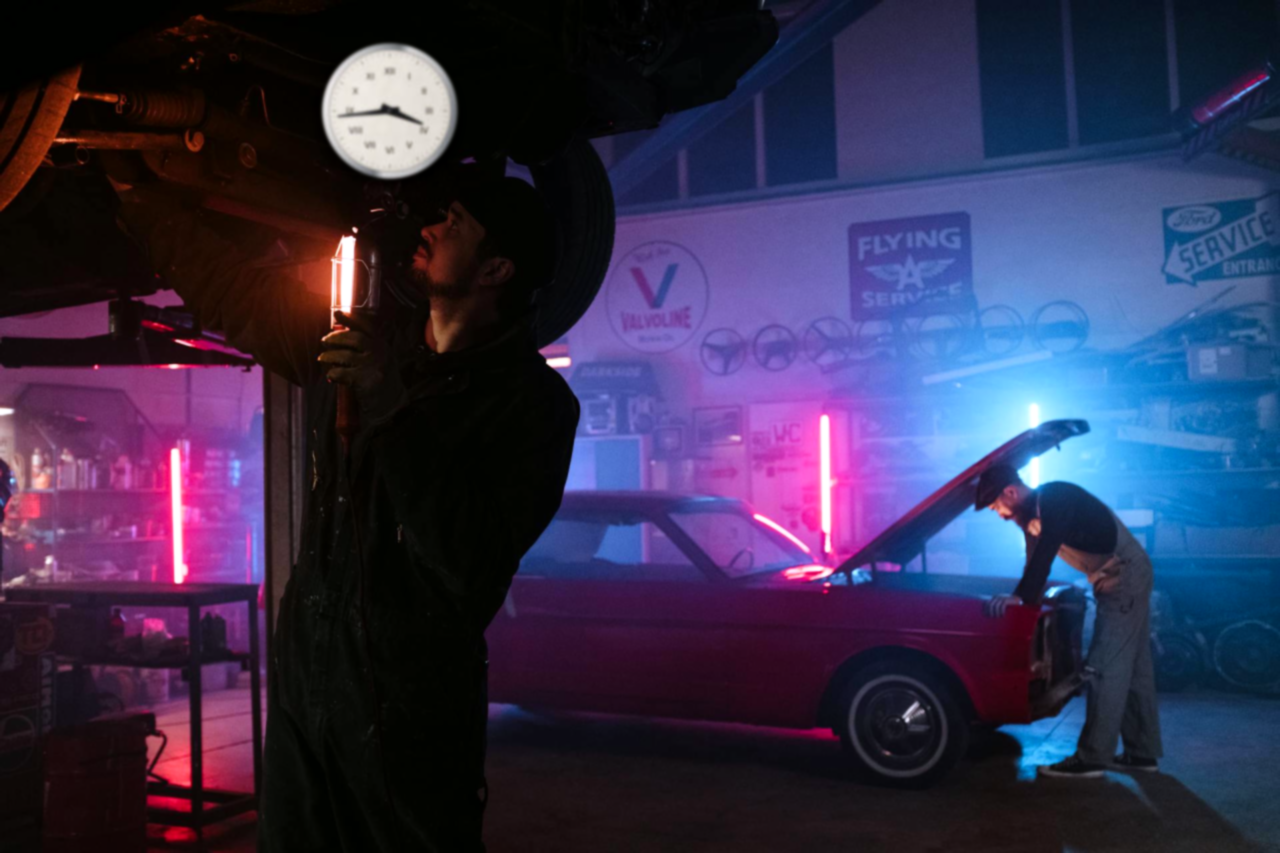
3:44
